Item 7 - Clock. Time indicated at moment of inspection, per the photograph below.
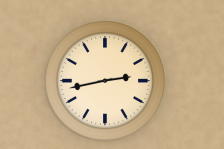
2:43
